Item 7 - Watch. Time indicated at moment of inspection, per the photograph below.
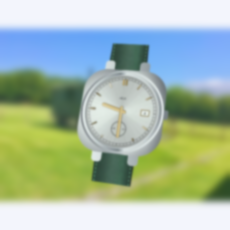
9:30
